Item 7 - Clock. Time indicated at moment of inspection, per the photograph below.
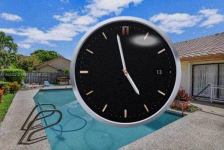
4:58
